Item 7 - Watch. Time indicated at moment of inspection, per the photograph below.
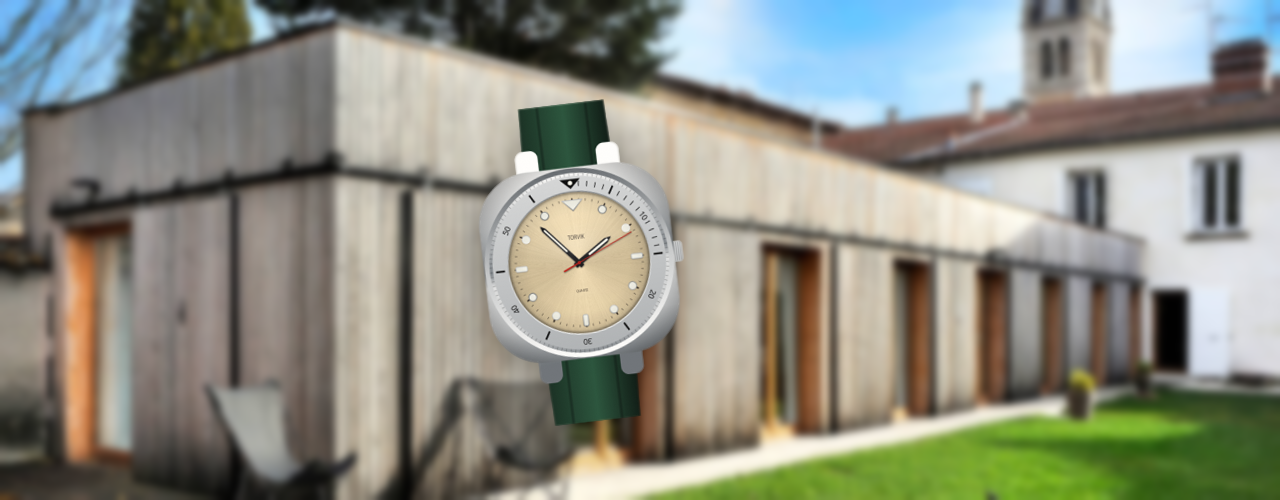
1:53:11
